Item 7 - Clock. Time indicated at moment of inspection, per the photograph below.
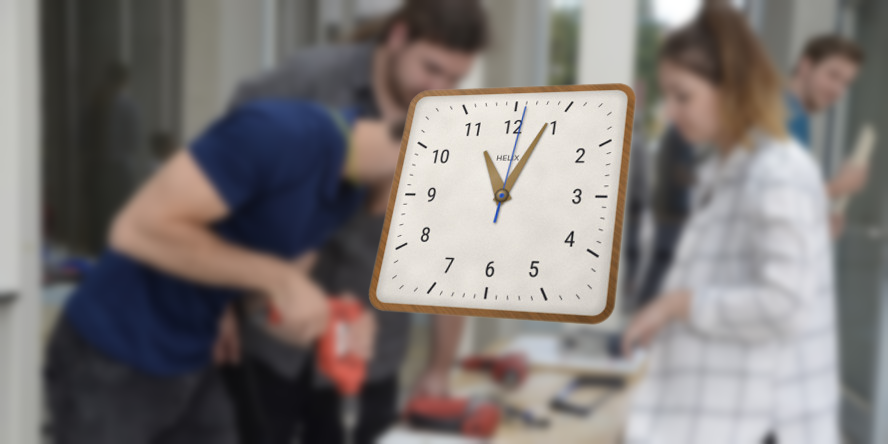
11:04:01
